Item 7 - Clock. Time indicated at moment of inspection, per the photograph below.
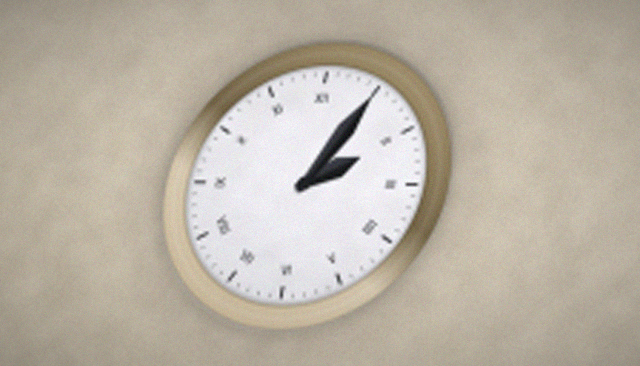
2:05
